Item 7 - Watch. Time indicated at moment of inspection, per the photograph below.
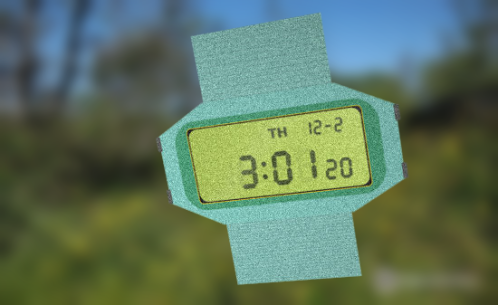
3:01:20
